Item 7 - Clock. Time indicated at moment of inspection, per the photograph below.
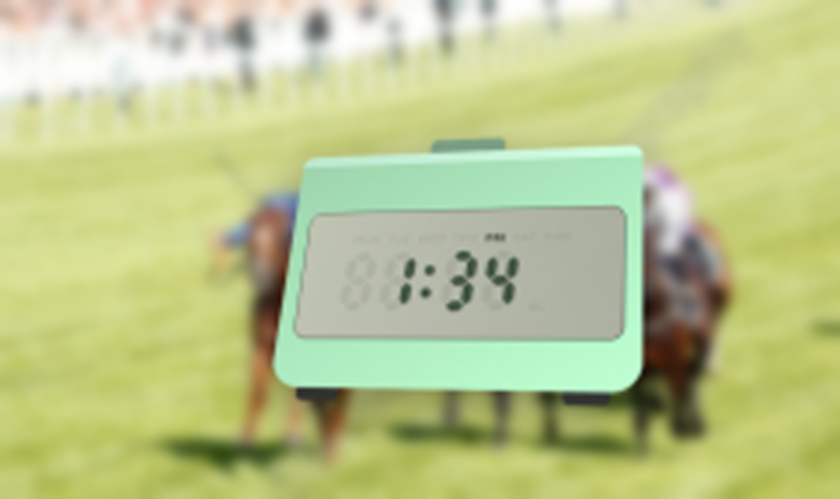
1:34
